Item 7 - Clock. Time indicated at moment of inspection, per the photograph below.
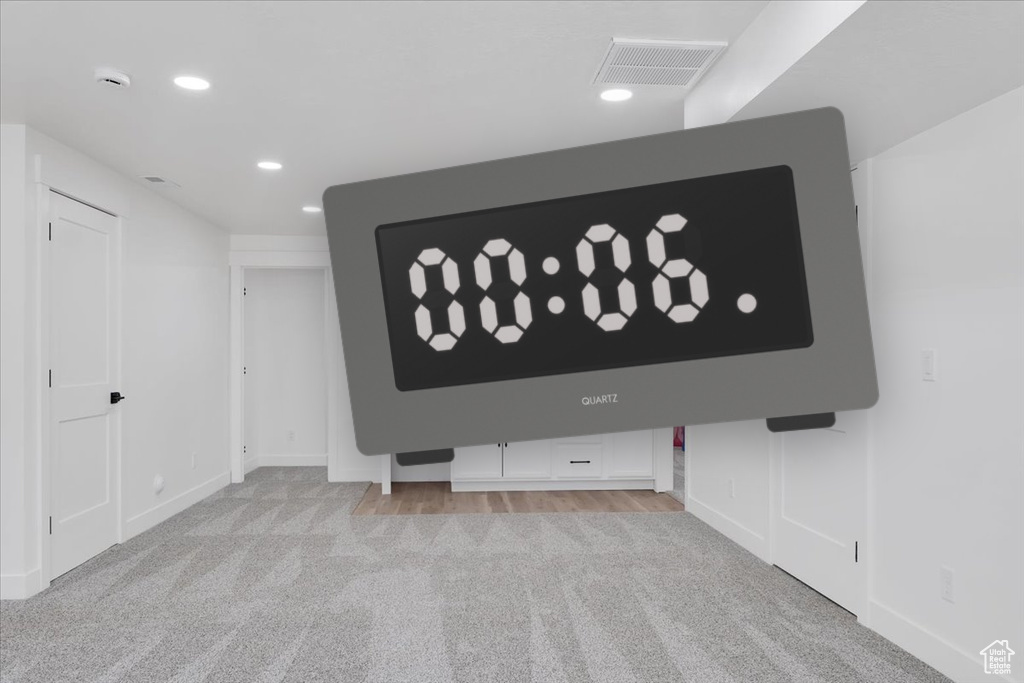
0:06
